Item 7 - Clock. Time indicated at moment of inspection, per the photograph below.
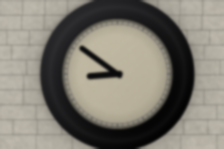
8:51
